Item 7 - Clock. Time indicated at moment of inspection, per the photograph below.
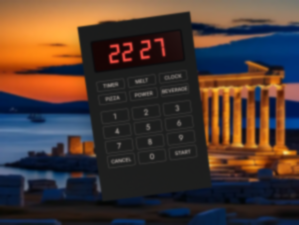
22:27
